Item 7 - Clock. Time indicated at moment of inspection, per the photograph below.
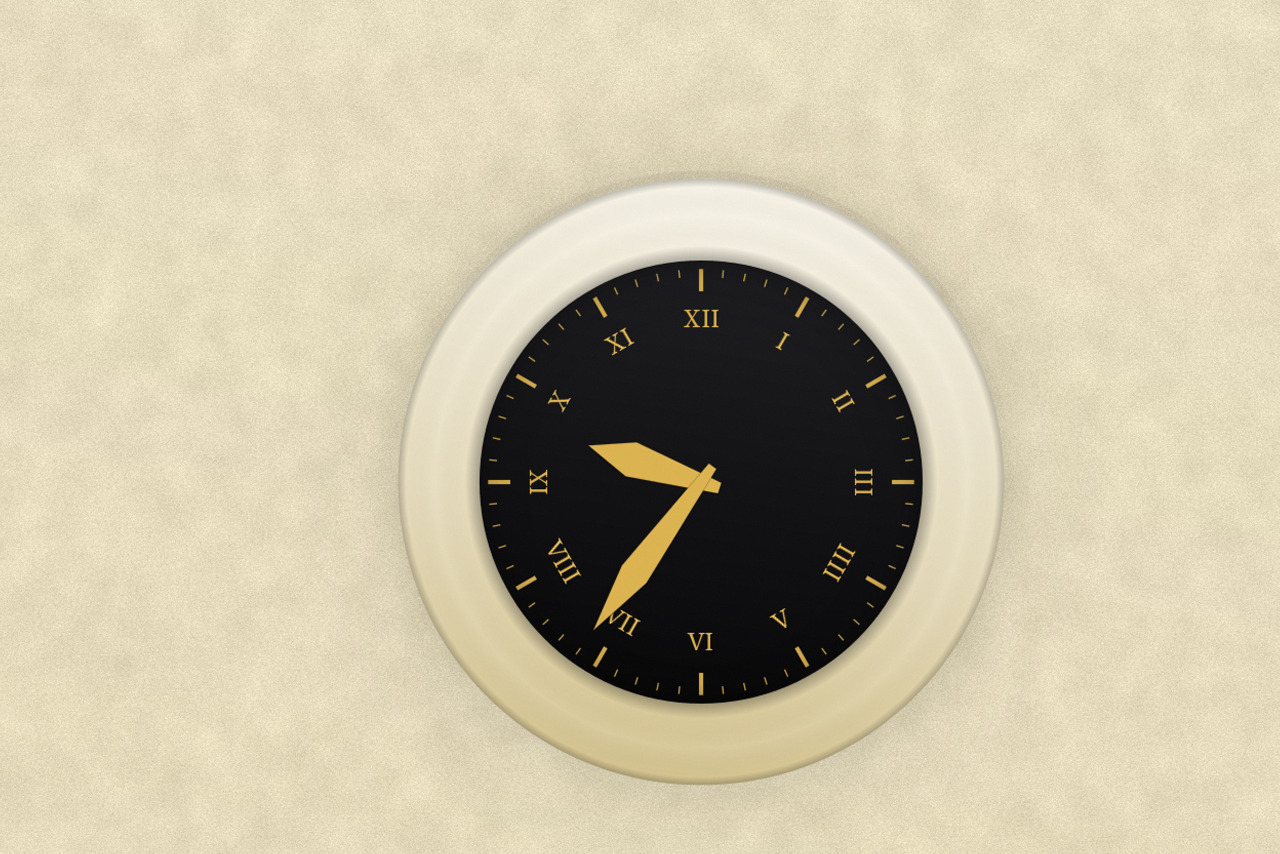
9:36
